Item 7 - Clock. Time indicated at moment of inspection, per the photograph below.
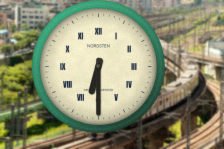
6:30
